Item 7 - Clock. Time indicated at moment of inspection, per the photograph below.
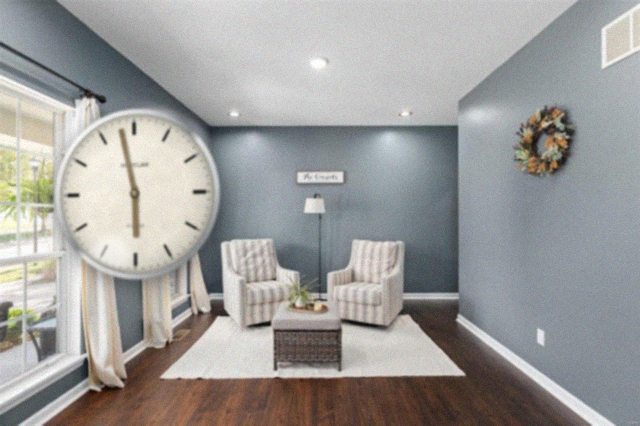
5:58
